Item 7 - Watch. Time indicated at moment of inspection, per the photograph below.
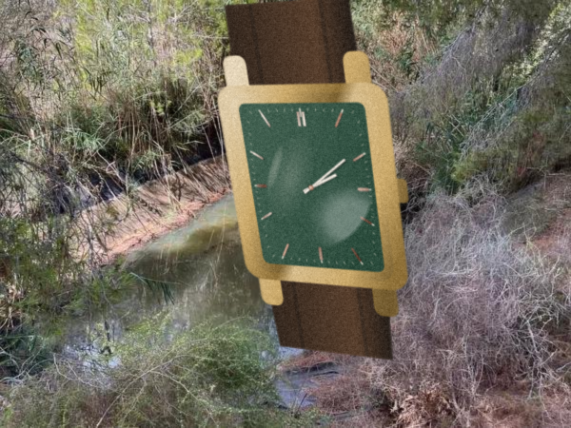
2:09
